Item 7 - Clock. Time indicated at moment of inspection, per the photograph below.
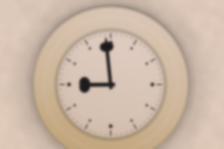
8:59
